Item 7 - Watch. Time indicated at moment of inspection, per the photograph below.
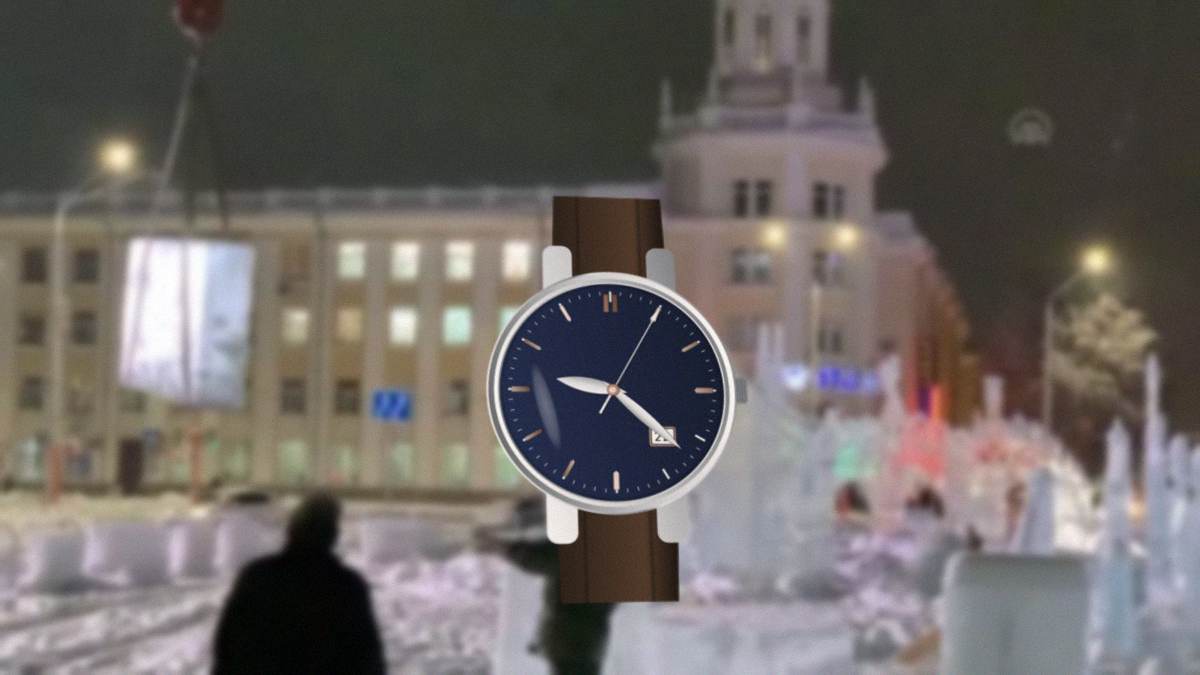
9:22:05
